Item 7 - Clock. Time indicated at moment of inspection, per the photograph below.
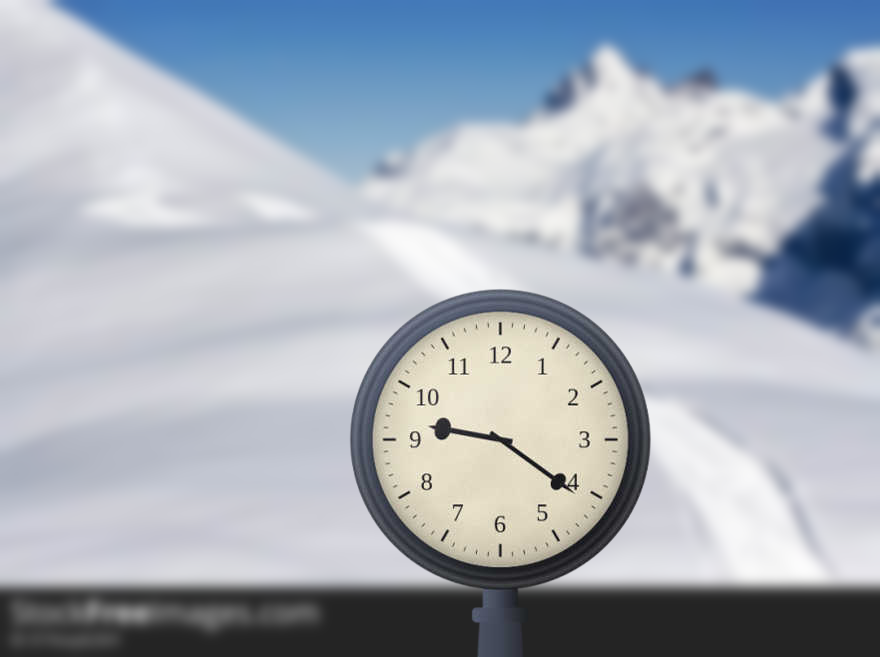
9:21
